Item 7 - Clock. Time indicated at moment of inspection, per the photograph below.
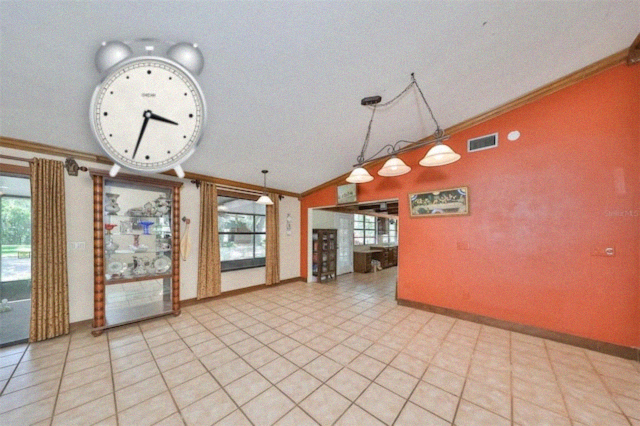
3:33
